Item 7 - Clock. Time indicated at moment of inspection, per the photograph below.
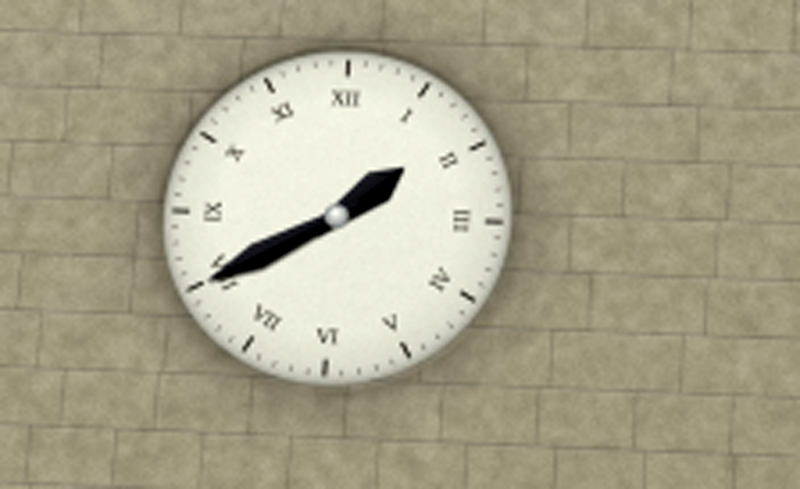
1:40
